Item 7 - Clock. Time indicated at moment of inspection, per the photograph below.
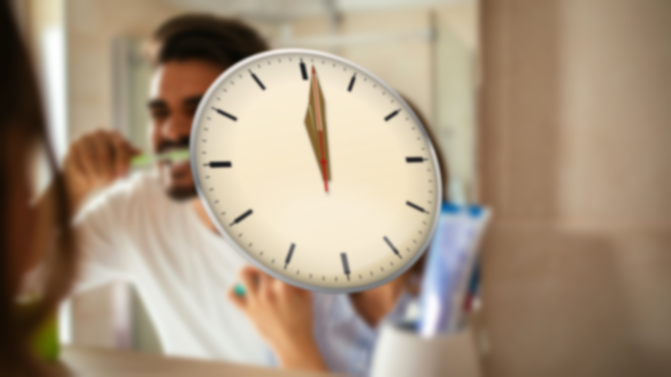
12:01:01
